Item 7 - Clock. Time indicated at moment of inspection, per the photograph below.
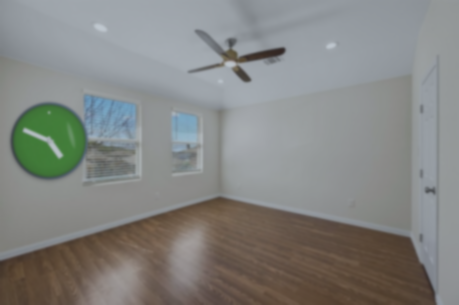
4:49
